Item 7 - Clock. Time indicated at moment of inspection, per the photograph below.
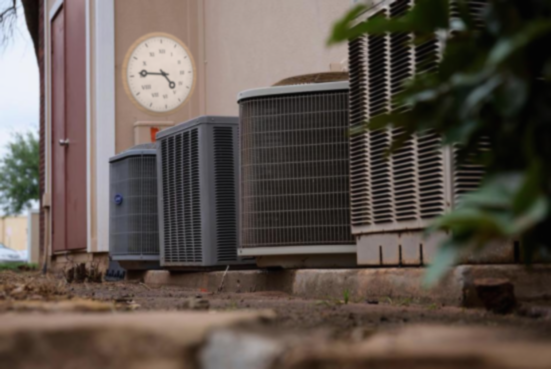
4:46
